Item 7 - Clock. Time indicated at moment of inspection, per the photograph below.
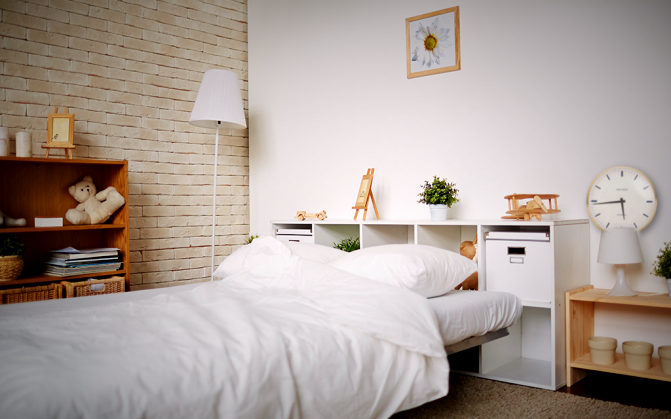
5:44
